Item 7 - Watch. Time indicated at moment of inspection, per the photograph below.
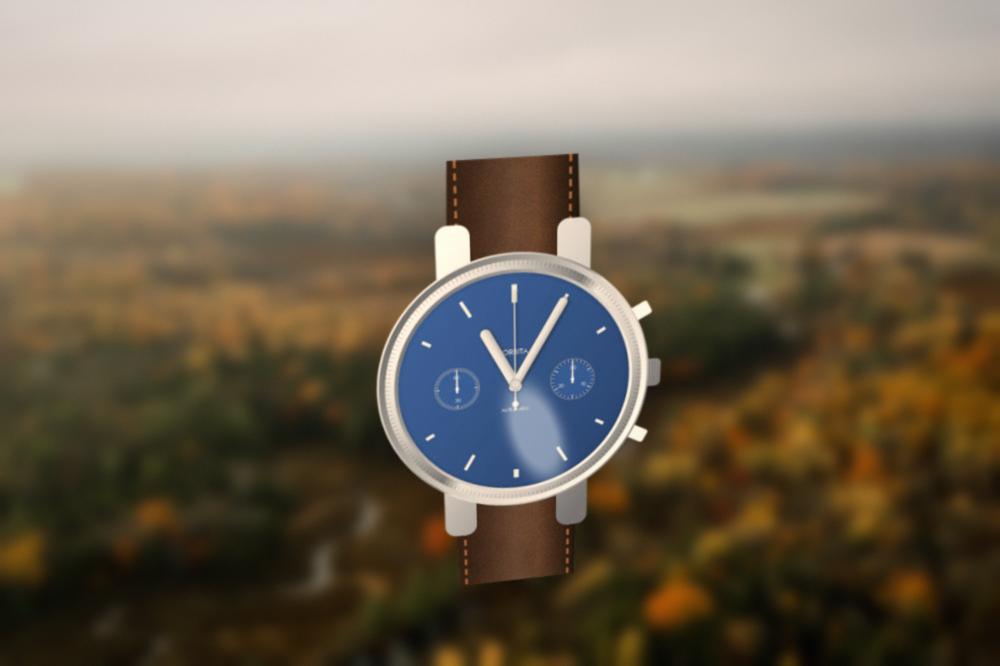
11:05
